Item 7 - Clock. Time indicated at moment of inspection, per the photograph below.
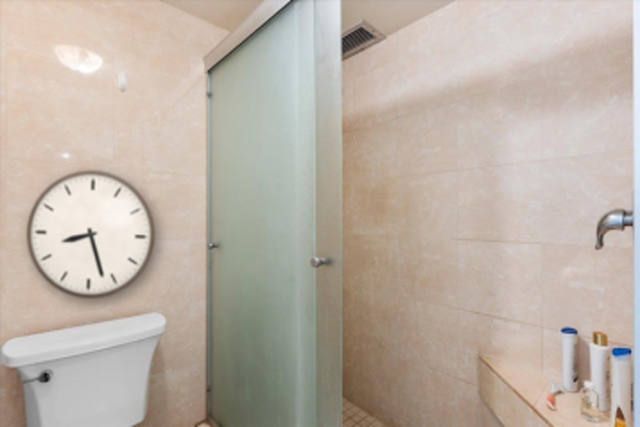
8:27
